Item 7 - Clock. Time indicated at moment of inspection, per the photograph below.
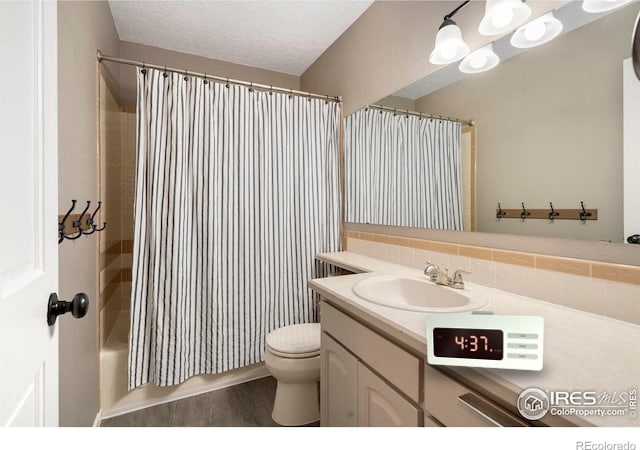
4:37
